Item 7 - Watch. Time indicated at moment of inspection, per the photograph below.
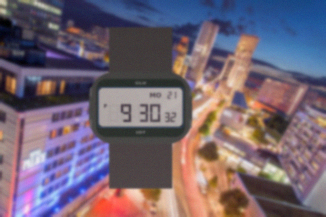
9:30
